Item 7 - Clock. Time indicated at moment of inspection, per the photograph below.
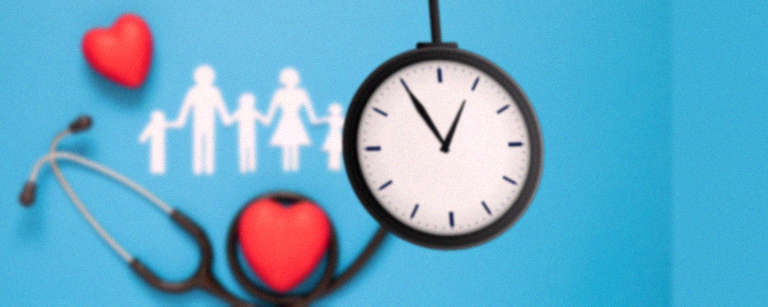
12:55
